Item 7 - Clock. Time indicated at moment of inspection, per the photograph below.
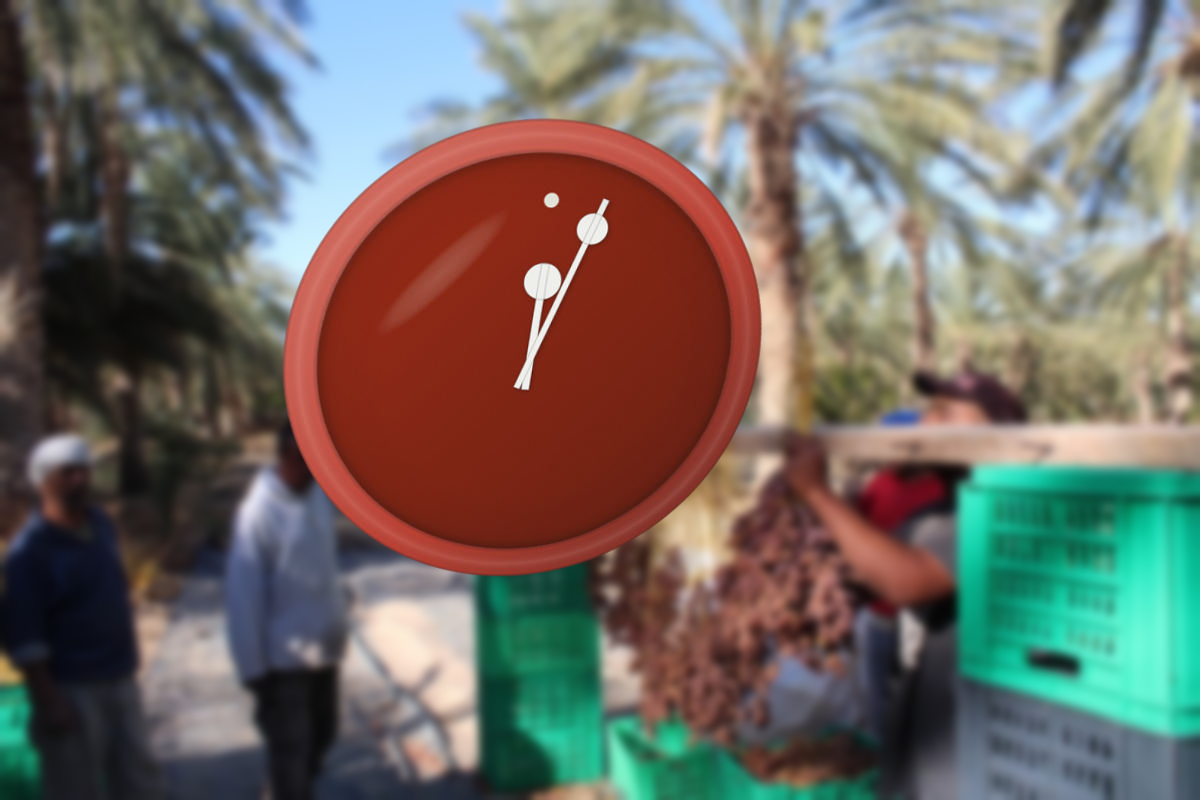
12:03
